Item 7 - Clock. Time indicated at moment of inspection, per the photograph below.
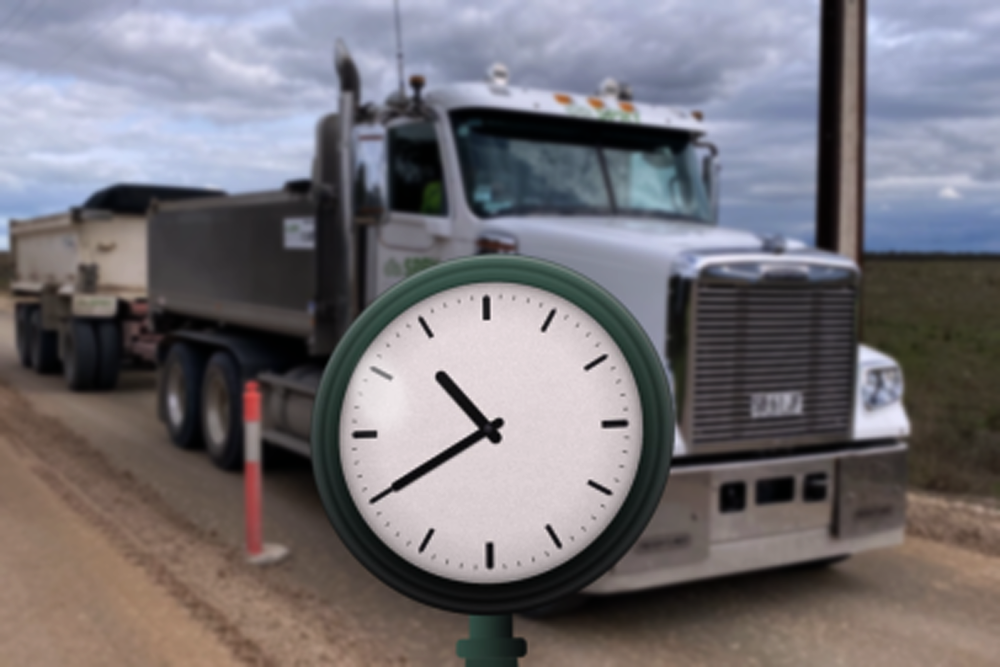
10:40
